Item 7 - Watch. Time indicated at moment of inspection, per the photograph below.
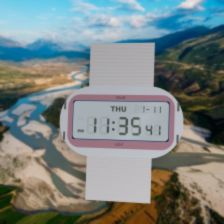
11:35:41
